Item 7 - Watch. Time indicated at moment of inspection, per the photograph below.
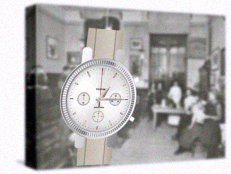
1:15
